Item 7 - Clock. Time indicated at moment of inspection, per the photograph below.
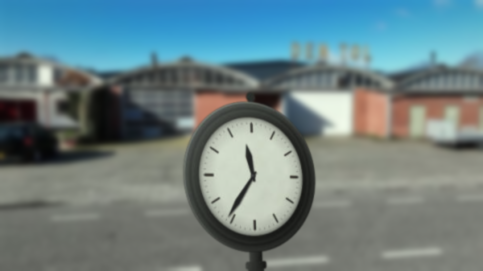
11:36
